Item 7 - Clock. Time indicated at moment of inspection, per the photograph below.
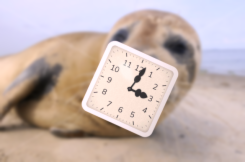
3:02
